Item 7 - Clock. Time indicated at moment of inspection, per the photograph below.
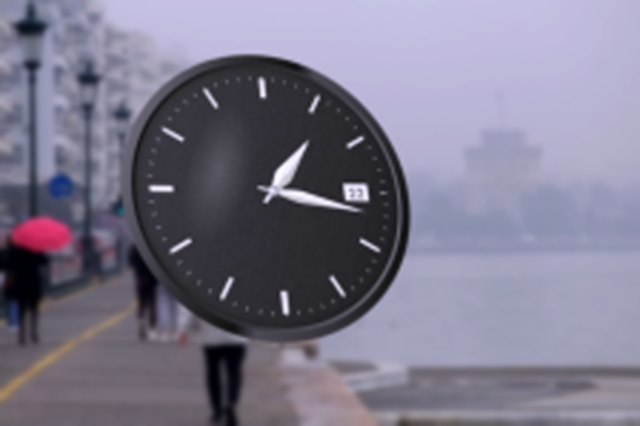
1:17
